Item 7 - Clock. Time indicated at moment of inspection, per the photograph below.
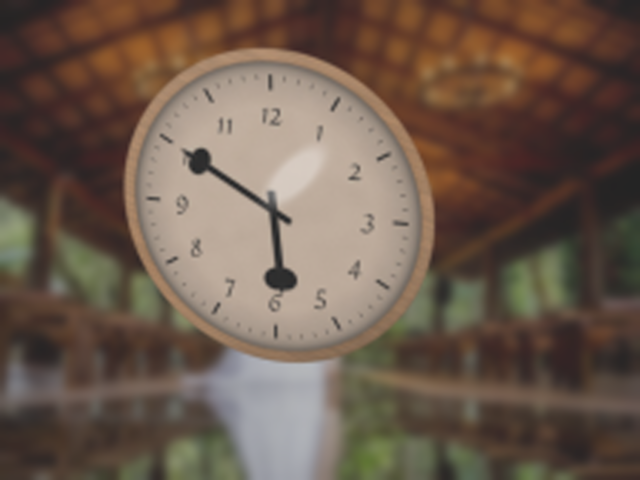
5:50
